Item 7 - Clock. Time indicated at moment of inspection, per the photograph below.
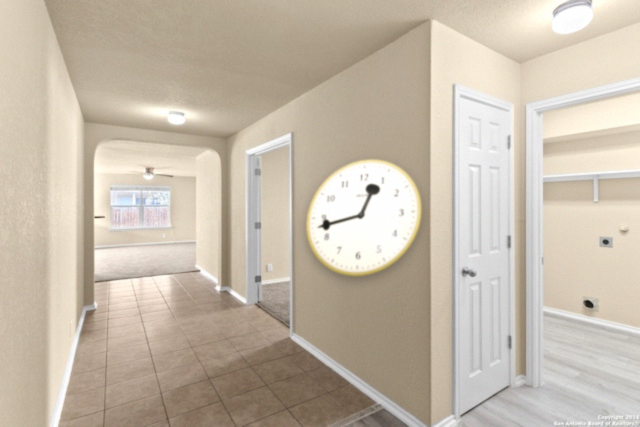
12:43
